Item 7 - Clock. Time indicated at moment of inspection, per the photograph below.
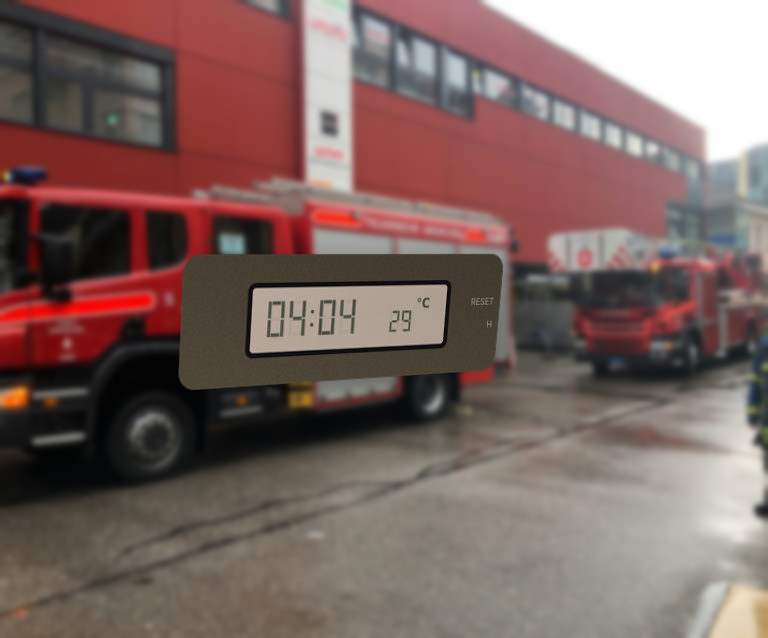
4:04
